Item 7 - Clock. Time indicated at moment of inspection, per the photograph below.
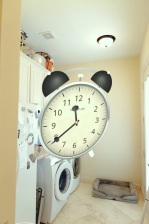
11:39
